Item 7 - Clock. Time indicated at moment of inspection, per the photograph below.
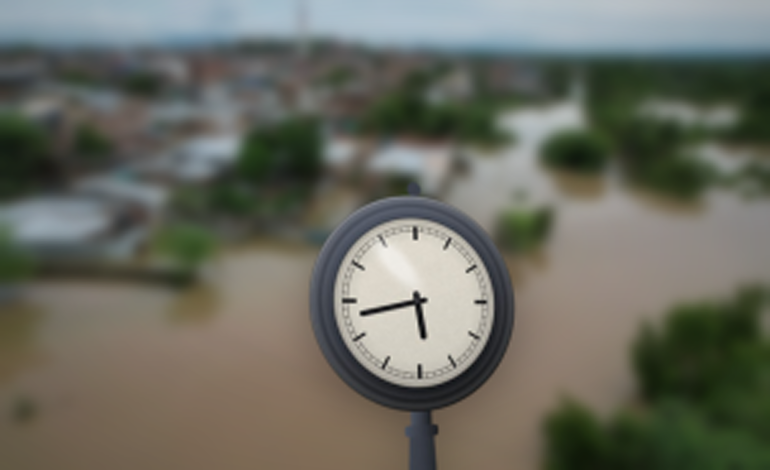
5:43
